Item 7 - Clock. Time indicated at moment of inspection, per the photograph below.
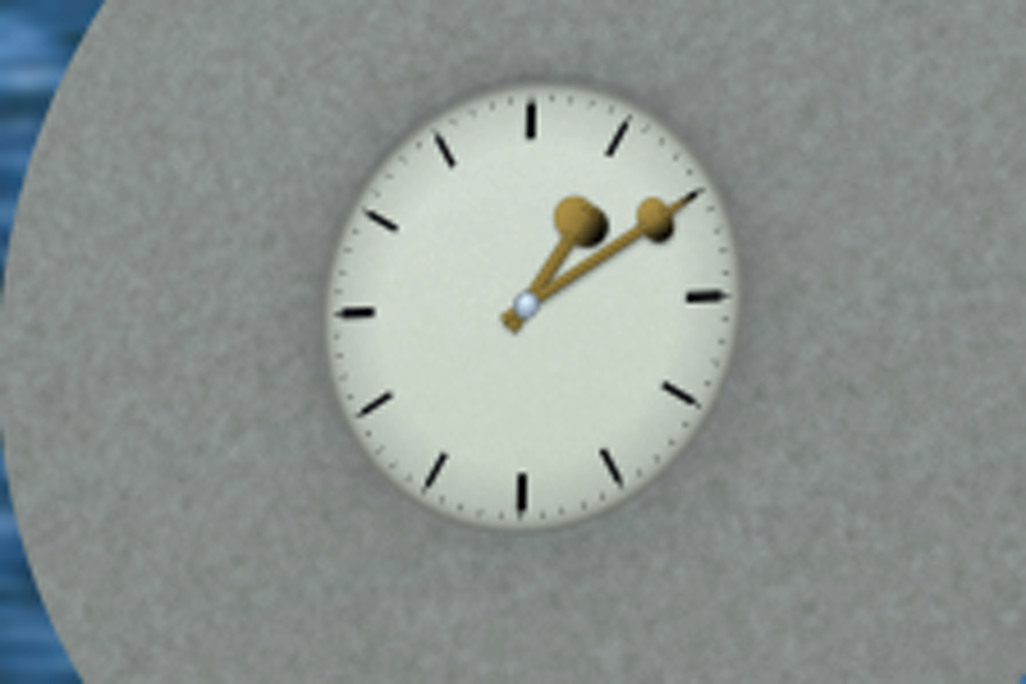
1:10
